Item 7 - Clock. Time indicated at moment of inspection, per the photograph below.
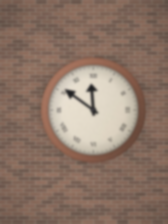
11:51
